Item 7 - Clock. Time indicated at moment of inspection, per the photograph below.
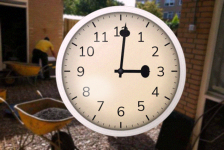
3:01
